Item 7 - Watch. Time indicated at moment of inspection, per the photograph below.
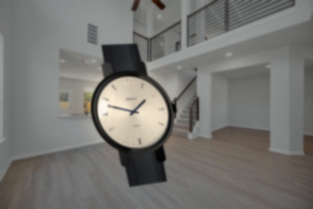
1:48
